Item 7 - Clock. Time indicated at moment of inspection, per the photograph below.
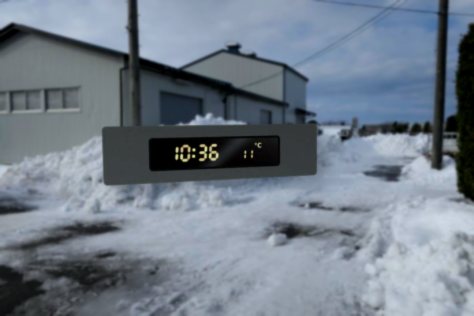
10:36
